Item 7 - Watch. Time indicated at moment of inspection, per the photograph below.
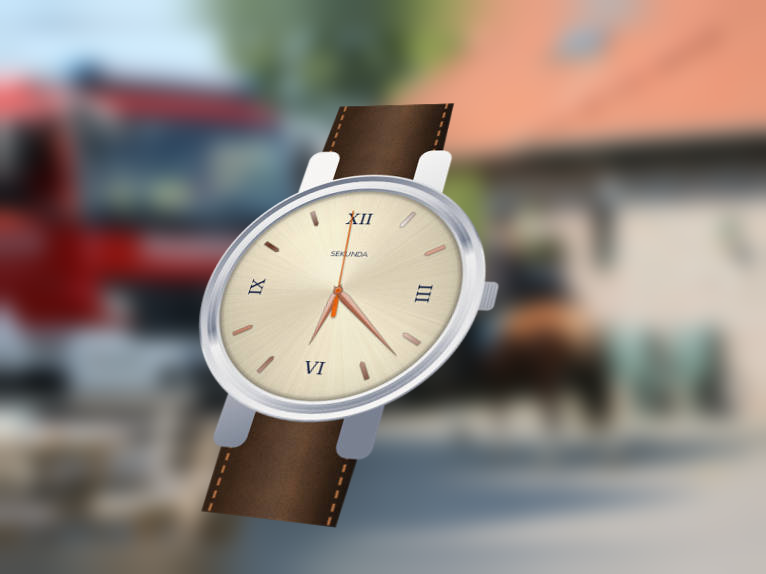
6:21:59
